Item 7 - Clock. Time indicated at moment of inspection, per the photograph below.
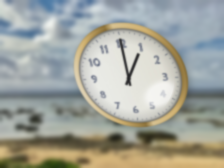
1:00
